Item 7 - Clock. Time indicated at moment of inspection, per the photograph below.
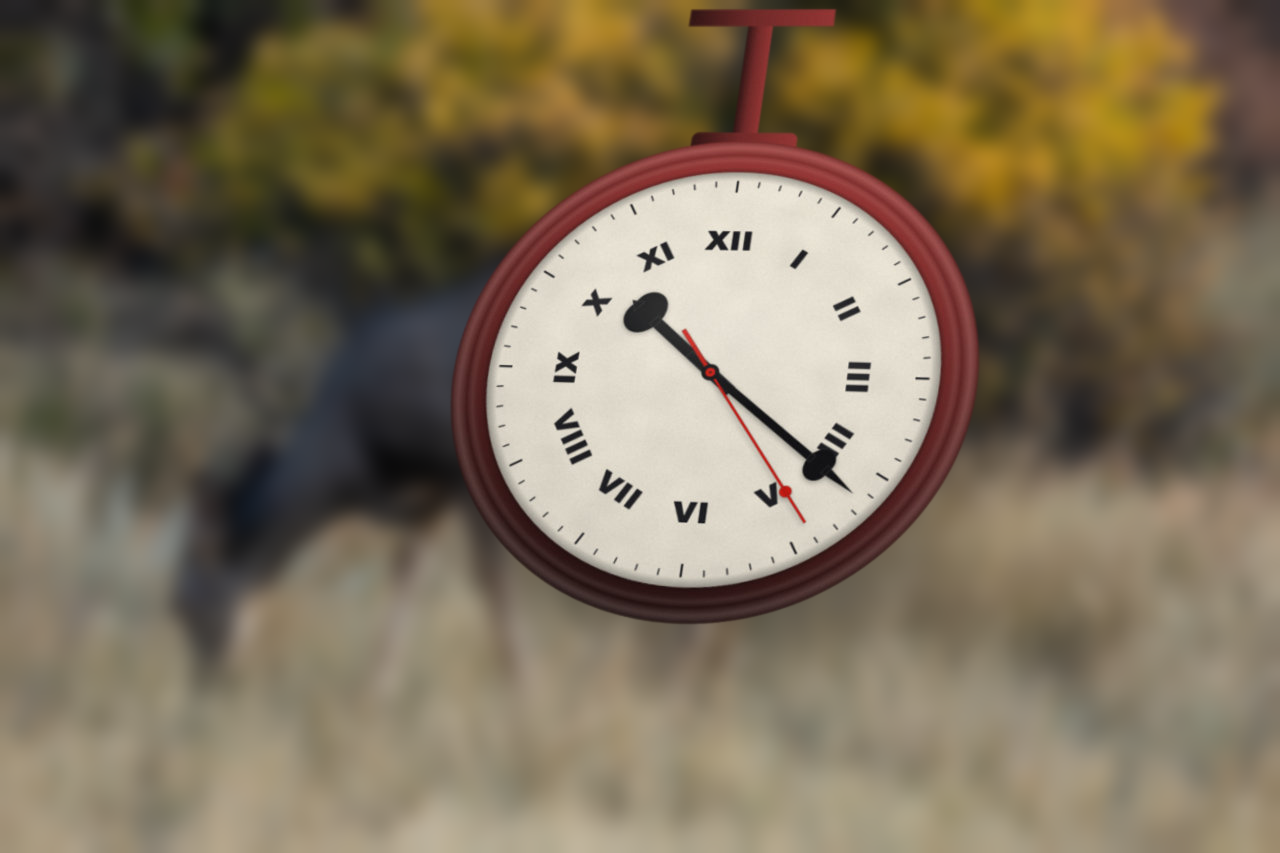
10:21:24
